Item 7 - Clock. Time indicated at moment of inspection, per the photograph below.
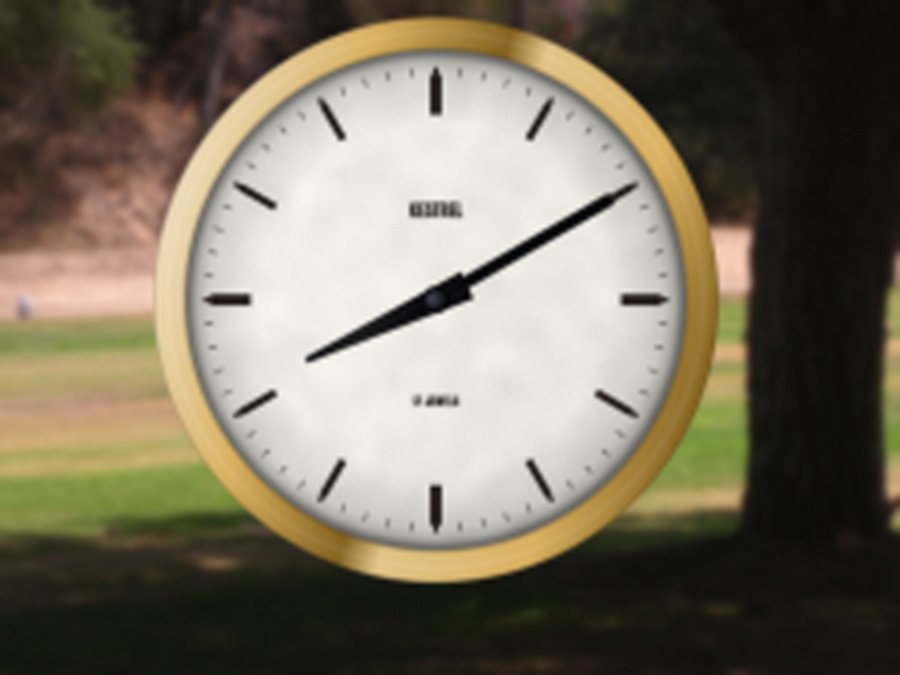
8:10
